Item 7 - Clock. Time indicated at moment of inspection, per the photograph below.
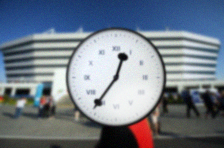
12:36
